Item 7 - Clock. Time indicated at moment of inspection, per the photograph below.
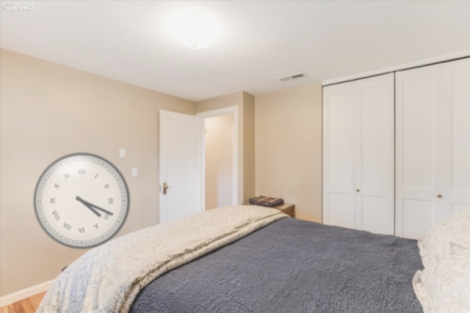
4:19
